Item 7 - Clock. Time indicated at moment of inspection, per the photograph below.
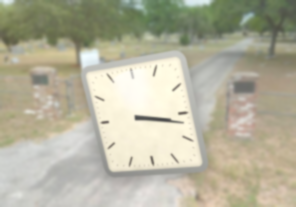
3:17
